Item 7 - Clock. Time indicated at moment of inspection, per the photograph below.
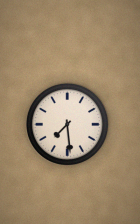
7:29
